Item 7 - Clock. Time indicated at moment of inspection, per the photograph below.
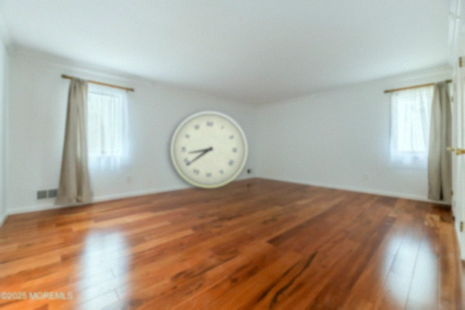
8:39
